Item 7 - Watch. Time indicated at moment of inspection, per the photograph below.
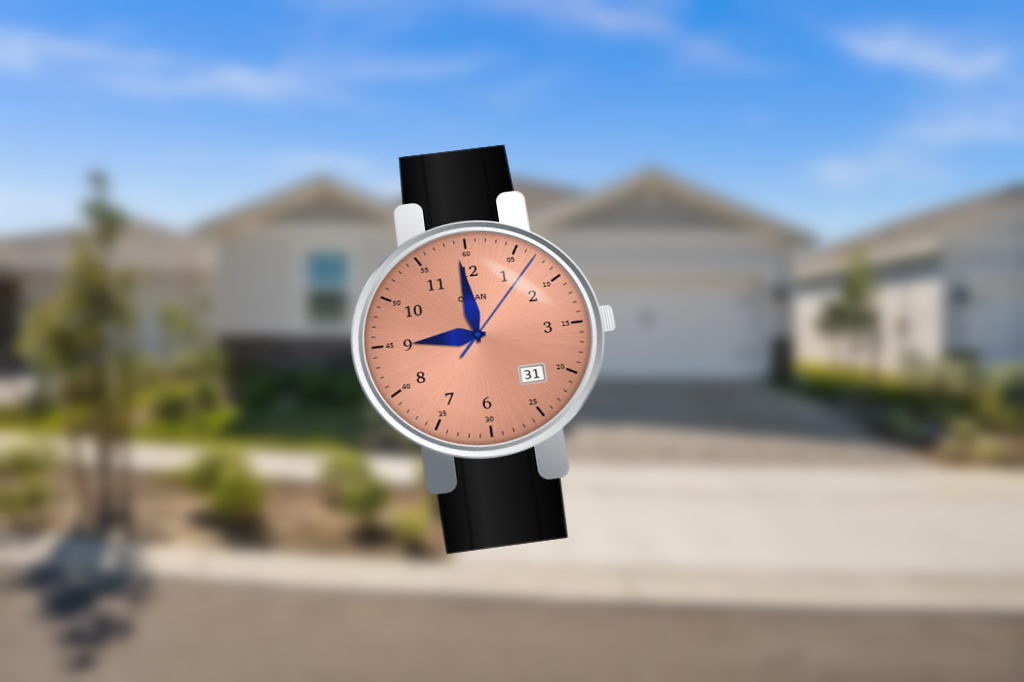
8:59:07
